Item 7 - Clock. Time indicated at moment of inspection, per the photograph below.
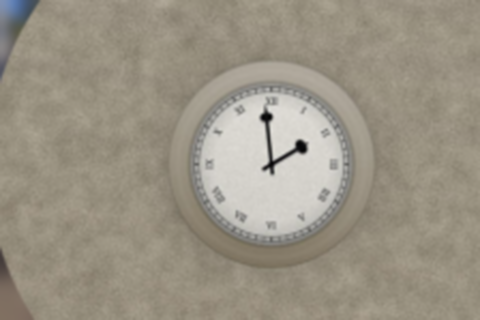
1:59
